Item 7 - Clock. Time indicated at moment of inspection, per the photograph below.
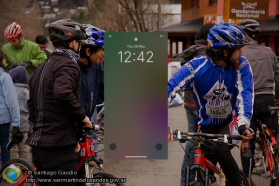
12:42
